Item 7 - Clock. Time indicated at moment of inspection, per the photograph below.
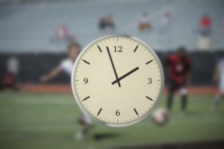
1:57
